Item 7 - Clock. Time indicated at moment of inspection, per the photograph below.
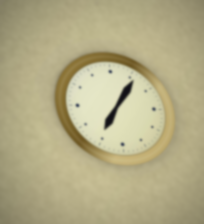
7:06
